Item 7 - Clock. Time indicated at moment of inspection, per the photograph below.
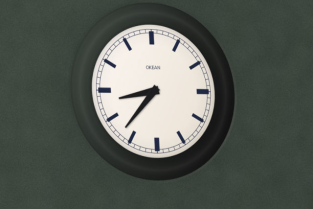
8:37
